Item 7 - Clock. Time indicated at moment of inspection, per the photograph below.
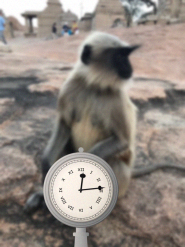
12:14
